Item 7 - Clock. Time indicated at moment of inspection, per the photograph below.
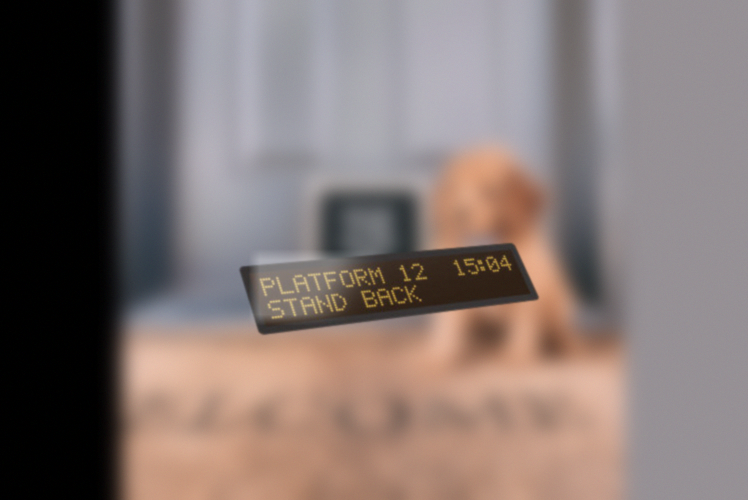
15:04
